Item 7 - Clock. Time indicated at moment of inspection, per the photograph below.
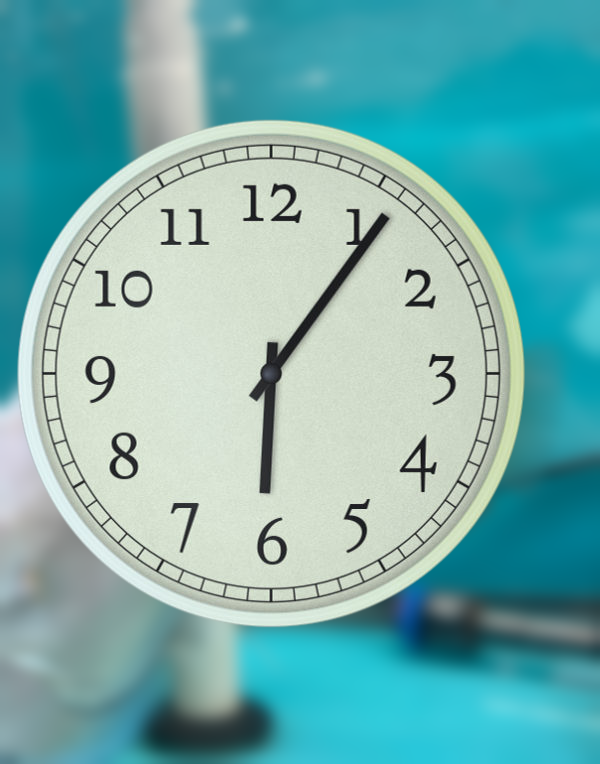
6:06
